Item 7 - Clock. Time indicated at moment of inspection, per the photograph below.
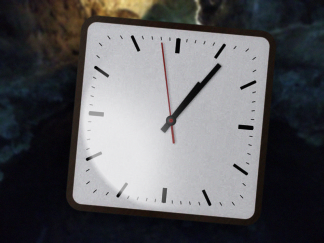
1:05:58
